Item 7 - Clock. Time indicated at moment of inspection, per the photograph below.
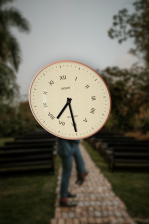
7:30
